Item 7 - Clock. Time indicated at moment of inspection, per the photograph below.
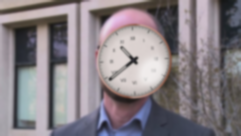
10:39
